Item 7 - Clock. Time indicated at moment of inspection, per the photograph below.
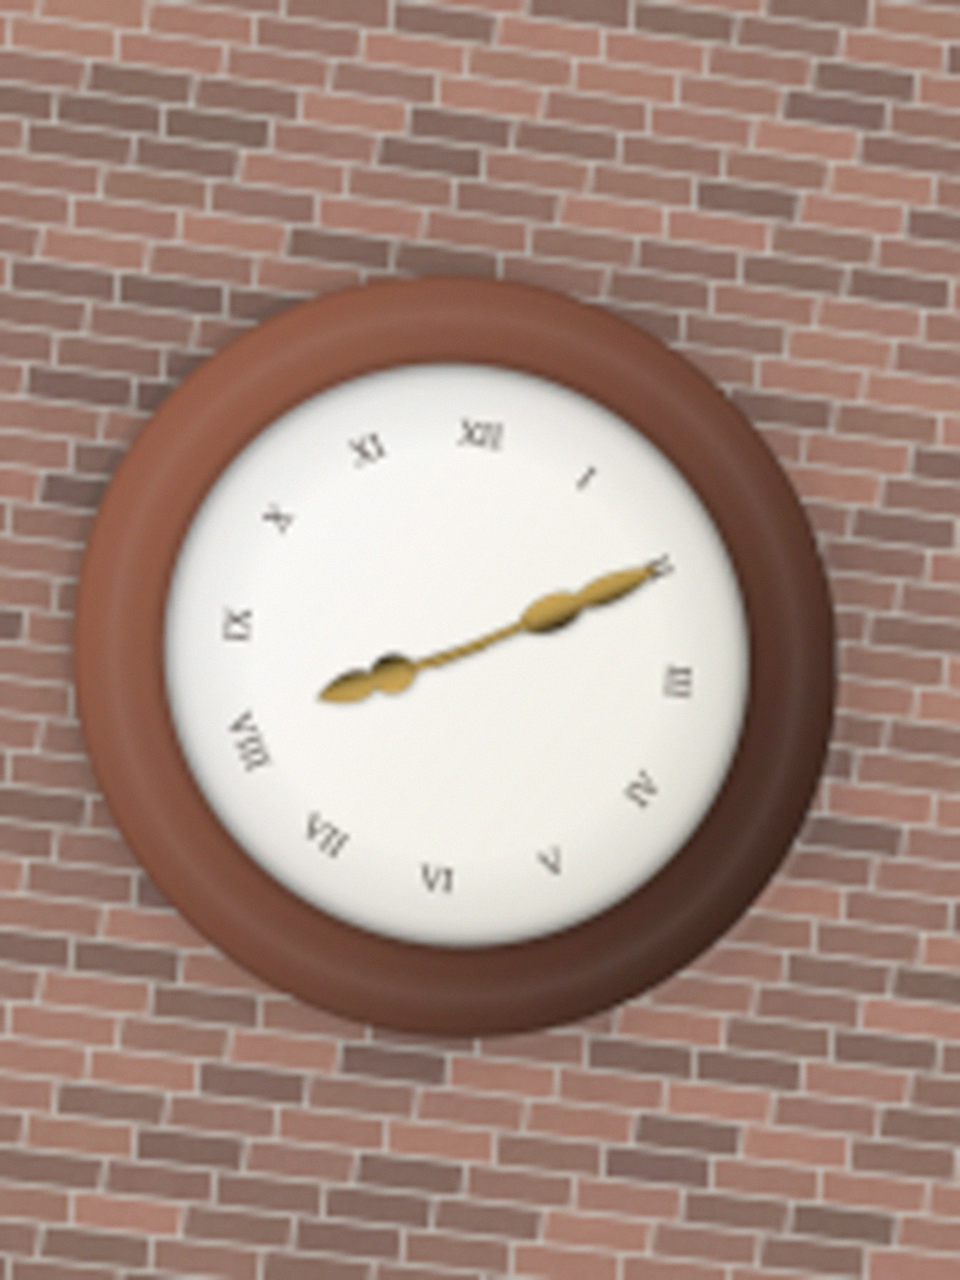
8:10
